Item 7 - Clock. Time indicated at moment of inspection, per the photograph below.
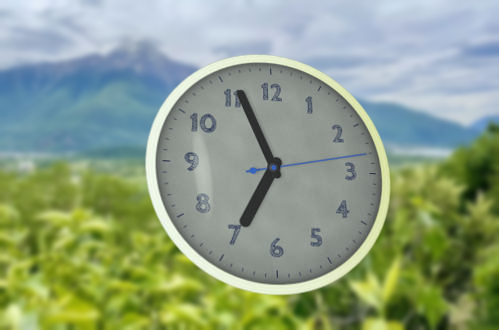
6:56:13
